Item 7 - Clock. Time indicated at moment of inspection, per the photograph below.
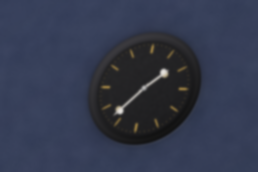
1:37
